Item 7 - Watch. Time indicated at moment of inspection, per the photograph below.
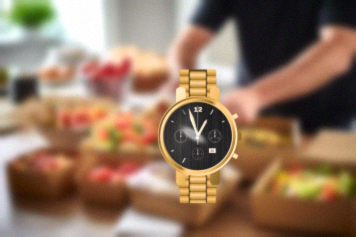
12:57
